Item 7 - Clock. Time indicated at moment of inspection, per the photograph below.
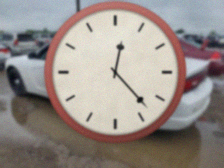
12:23
